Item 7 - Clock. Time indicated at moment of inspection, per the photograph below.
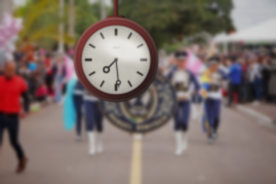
7:29
